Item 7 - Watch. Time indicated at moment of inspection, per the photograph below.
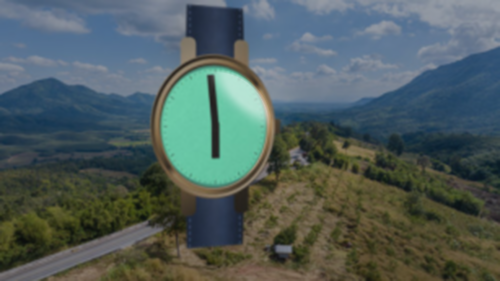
5:59
